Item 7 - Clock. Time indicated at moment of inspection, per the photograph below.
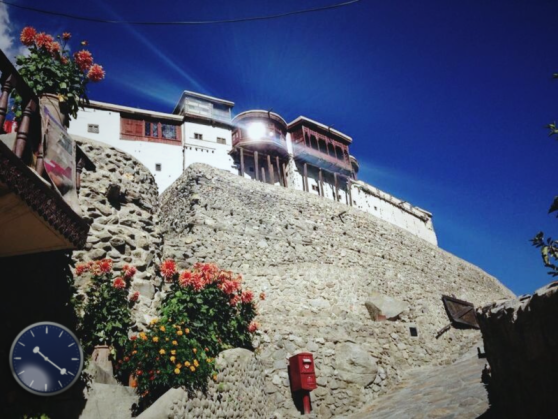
10:21
